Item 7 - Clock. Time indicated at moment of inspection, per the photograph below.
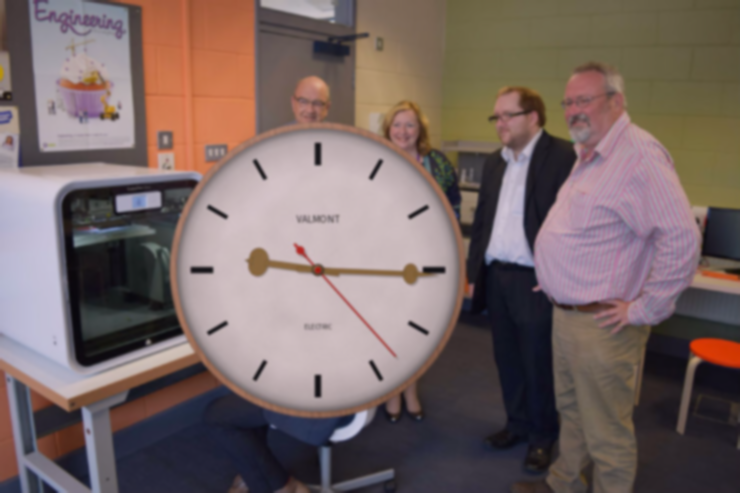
9:15:23
